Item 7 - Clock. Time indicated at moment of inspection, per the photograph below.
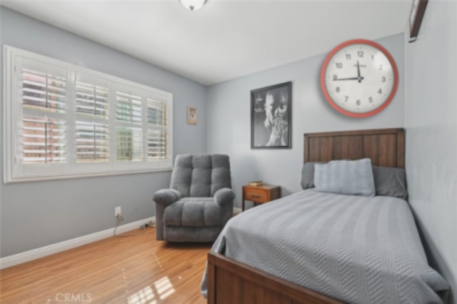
11:44
